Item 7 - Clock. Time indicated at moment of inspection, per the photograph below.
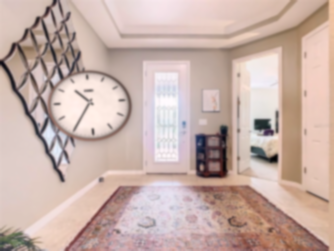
10:35
